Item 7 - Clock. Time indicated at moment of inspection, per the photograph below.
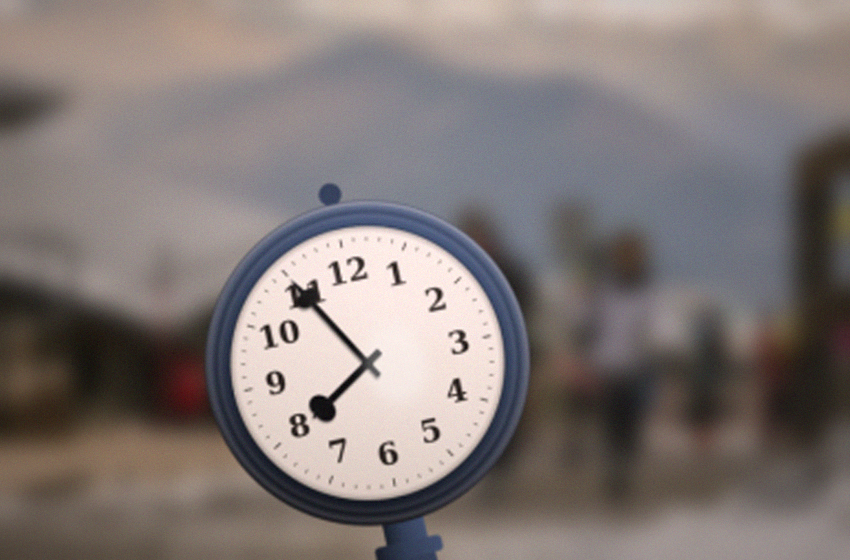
7:55
